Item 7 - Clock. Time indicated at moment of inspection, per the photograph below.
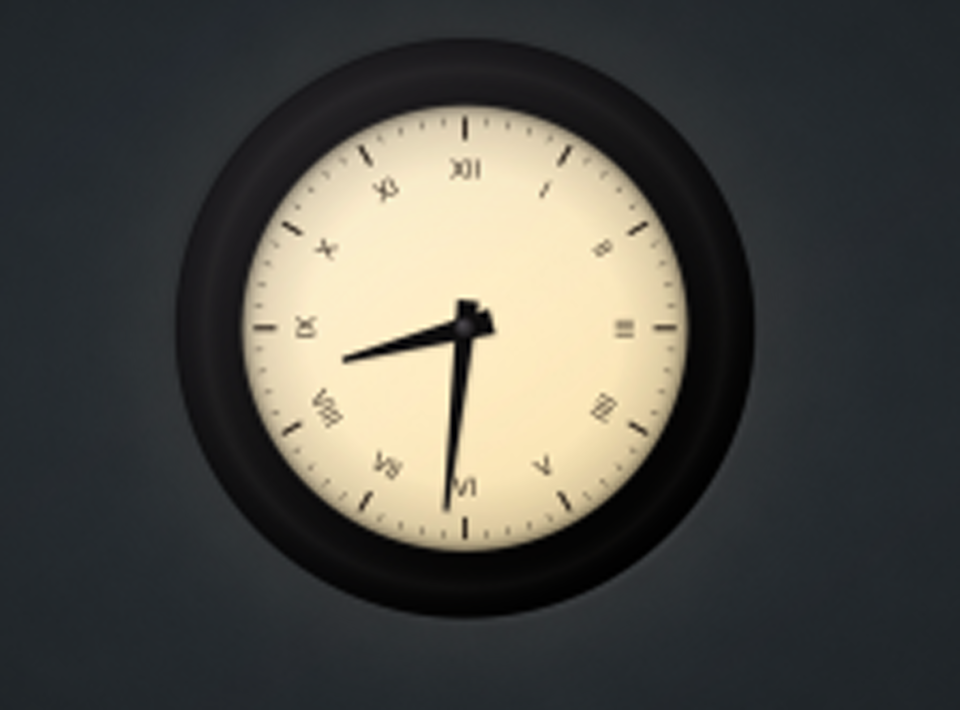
8:31
